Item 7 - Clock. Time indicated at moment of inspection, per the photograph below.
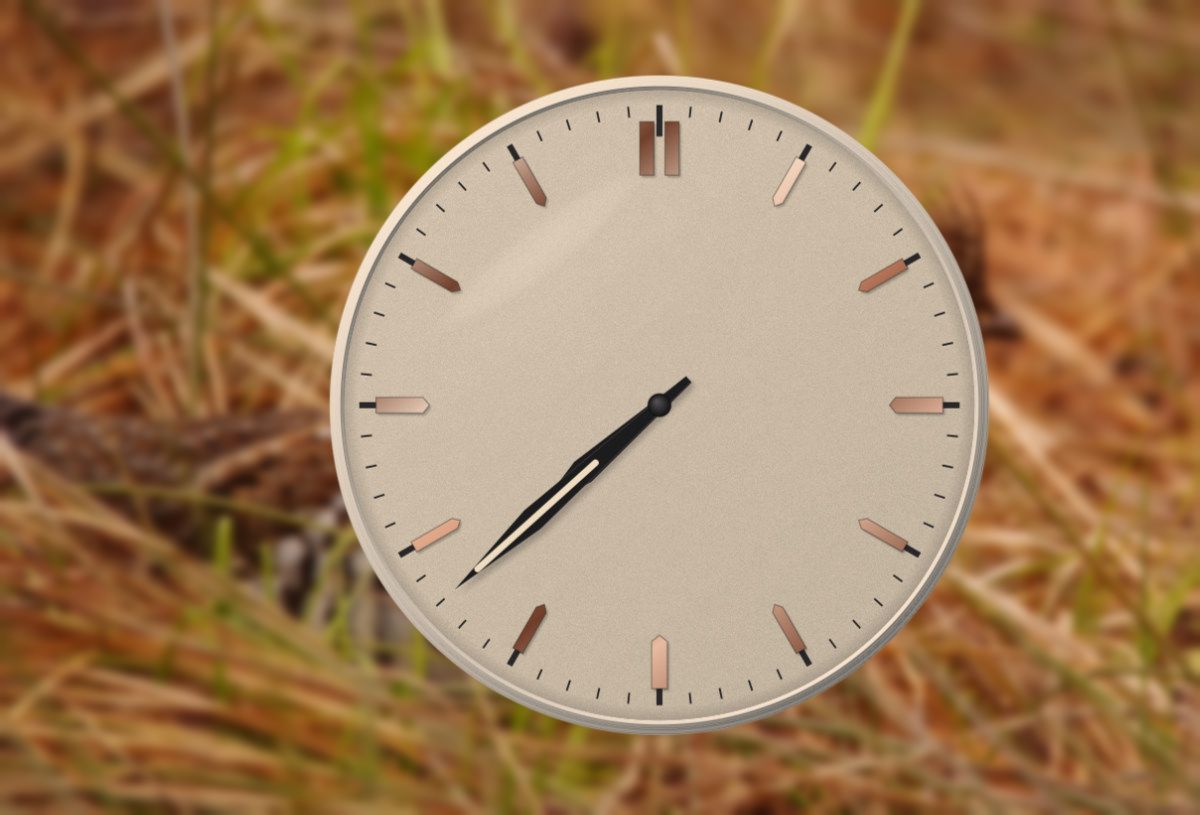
7:38
